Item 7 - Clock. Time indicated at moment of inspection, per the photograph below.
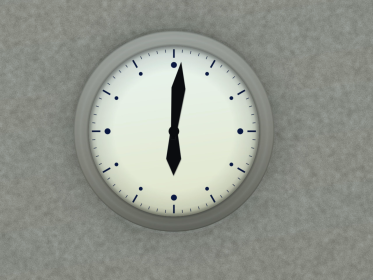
6:01
